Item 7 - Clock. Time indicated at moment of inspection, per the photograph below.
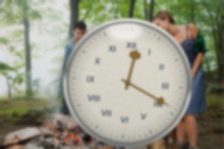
12:19
